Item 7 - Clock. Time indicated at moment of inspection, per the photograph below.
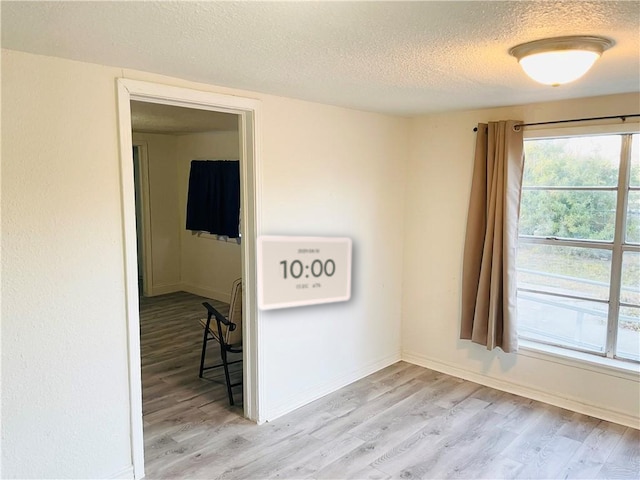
10:00
